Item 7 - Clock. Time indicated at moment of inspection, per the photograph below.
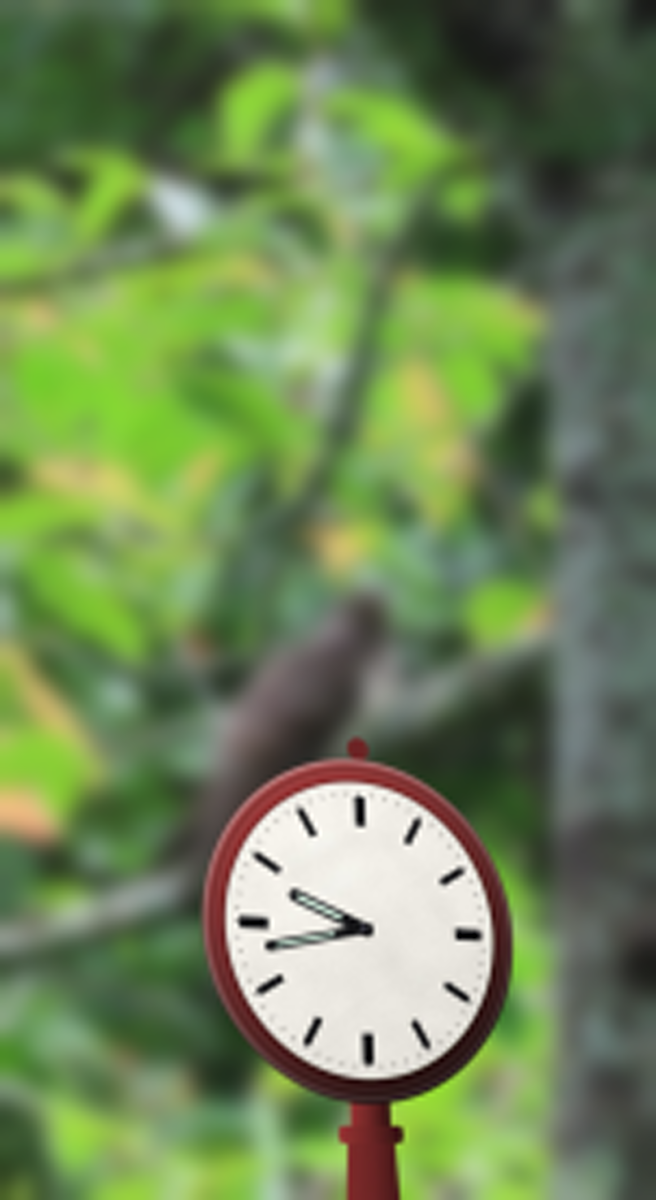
9:43
